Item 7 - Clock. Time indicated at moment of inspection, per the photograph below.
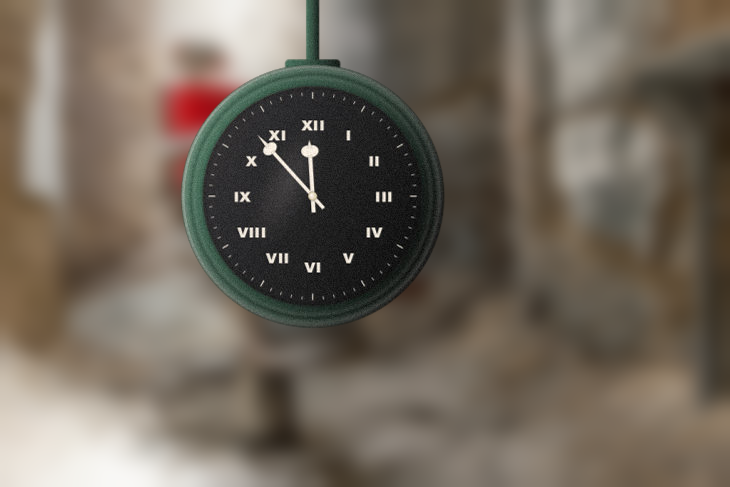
11:53
